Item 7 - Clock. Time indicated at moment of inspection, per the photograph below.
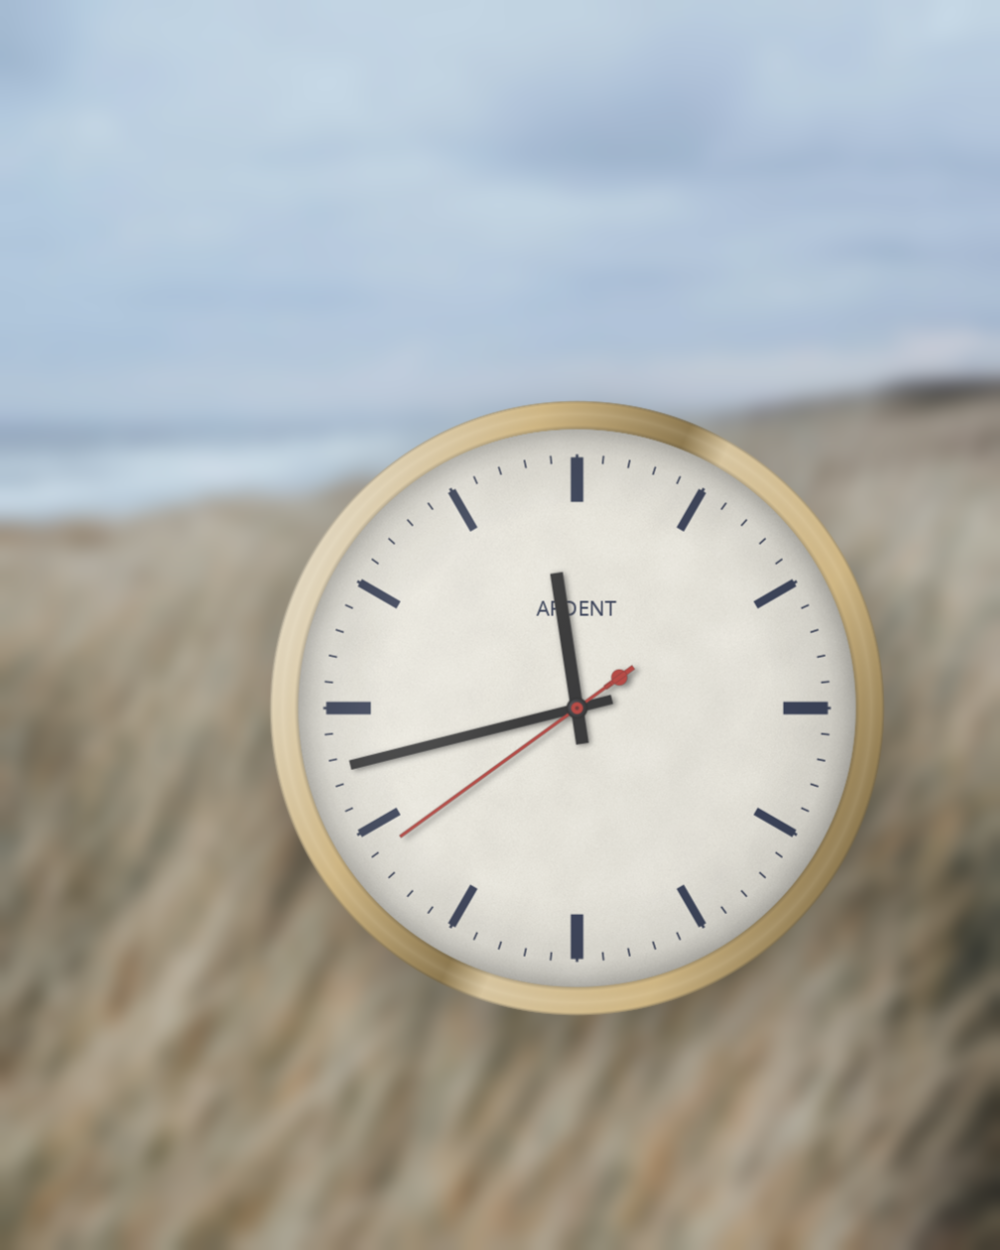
11:42:39
